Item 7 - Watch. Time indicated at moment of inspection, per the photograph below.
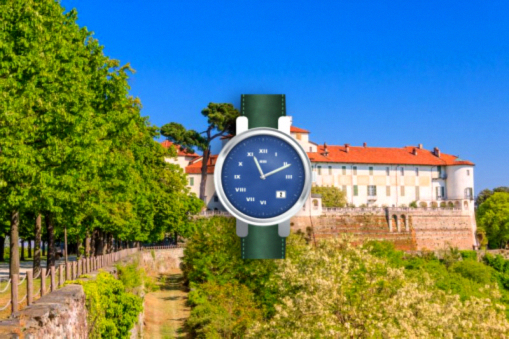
11:11
